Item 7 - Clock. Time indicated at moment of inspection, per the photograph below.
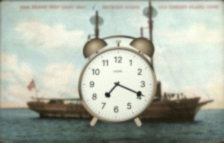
7:19
